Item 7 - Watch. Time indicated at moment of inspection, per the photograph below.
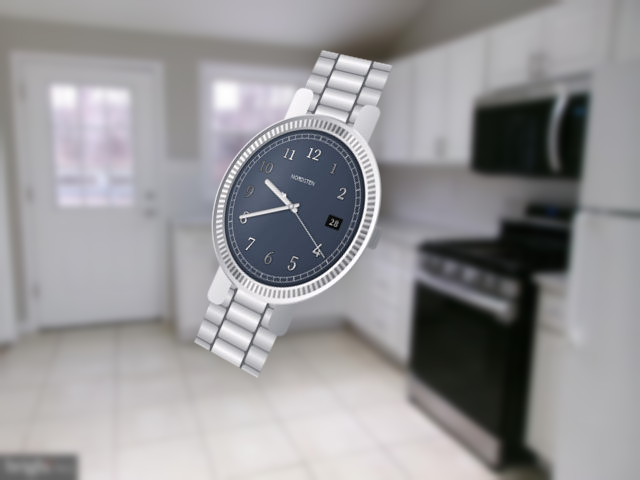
9:40:20
